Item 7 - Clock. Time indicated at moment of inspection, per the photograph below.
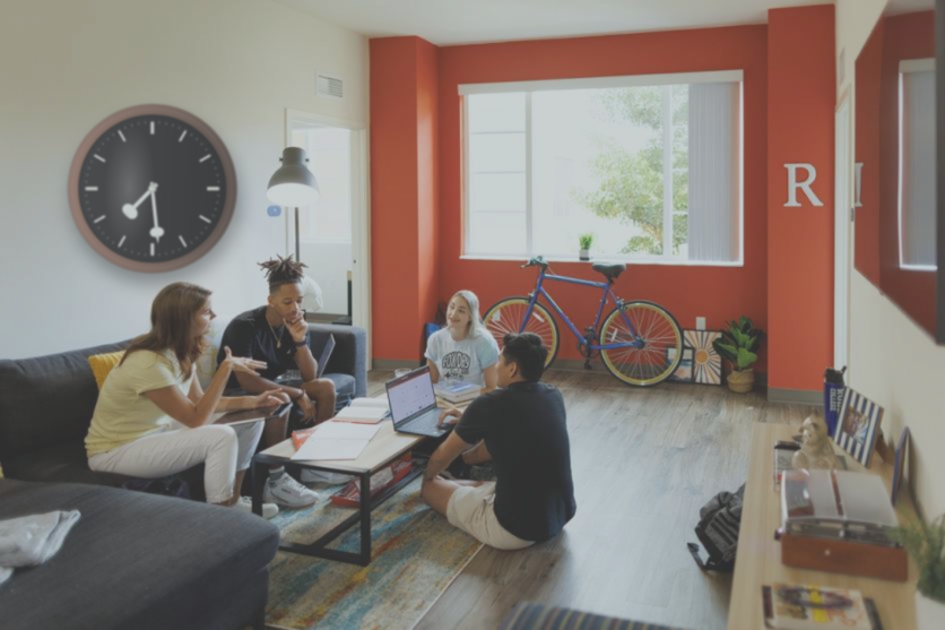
7:29
